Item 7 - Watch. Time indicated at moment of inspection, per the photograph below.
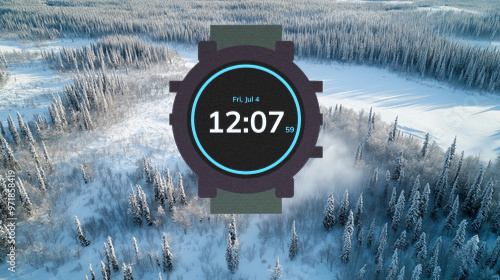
12:07:59
